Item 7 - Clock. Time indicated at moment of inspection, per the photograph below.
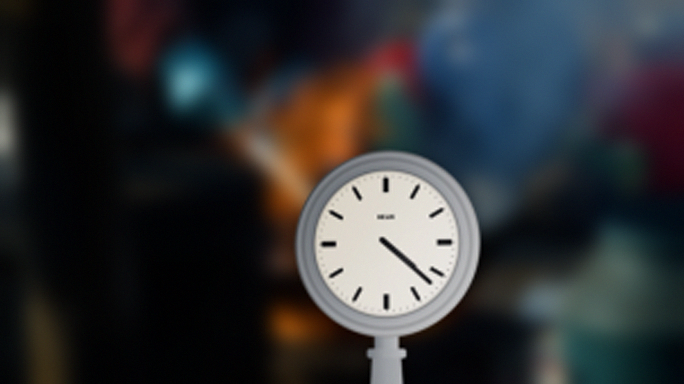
4:22
